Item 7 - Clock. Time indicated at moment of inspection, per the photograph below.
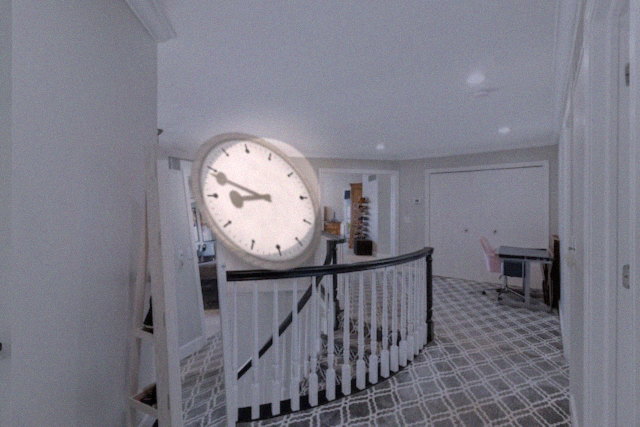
8:49
